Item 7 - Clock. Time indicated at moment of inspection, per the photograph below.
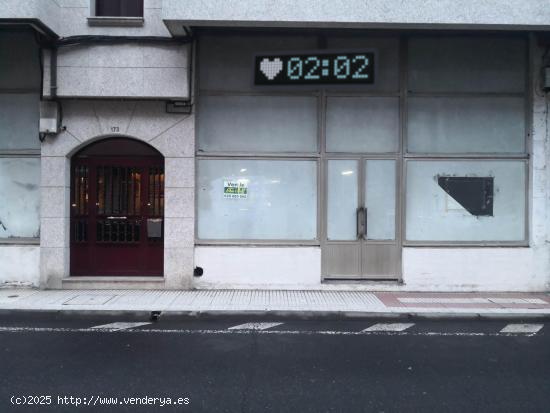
2:02
